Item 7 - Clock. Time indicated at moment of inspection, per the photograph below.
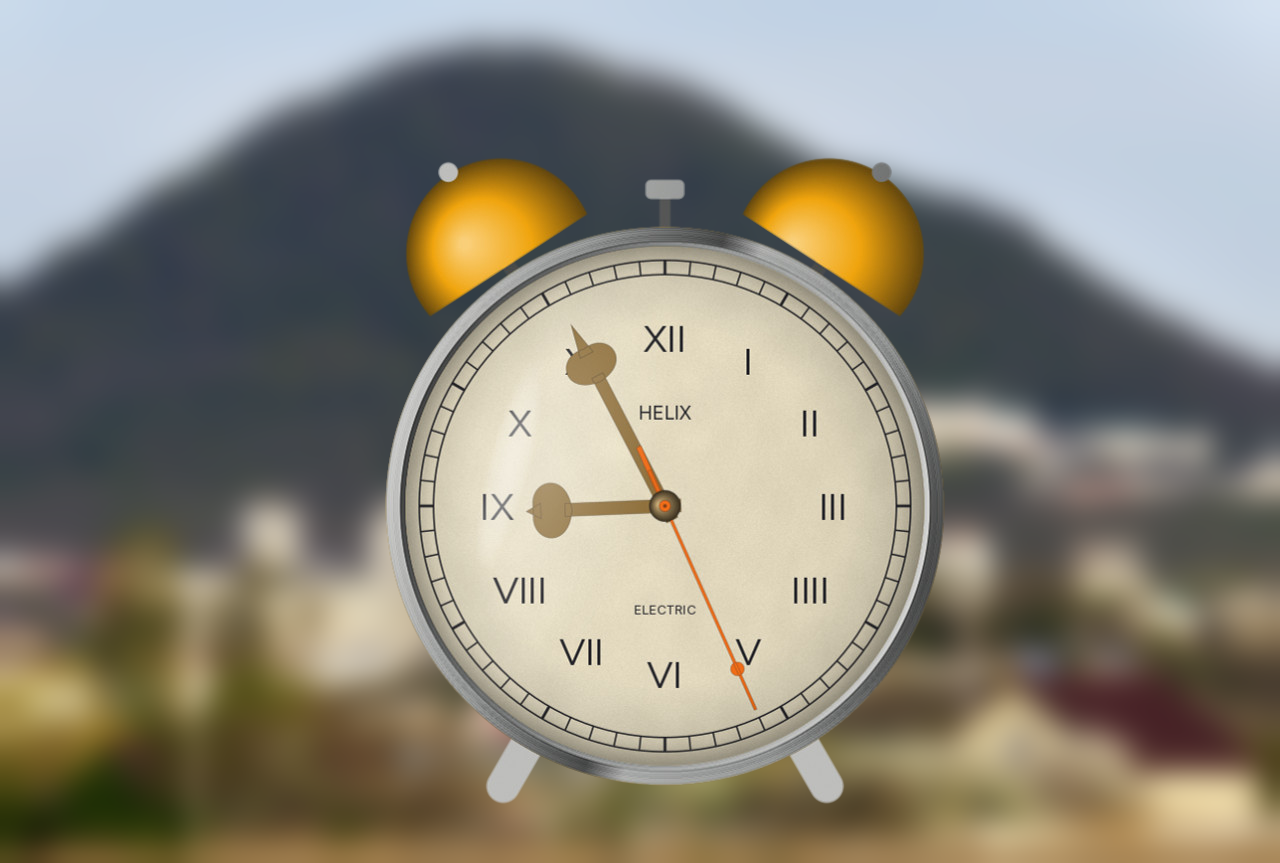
8:55:26
